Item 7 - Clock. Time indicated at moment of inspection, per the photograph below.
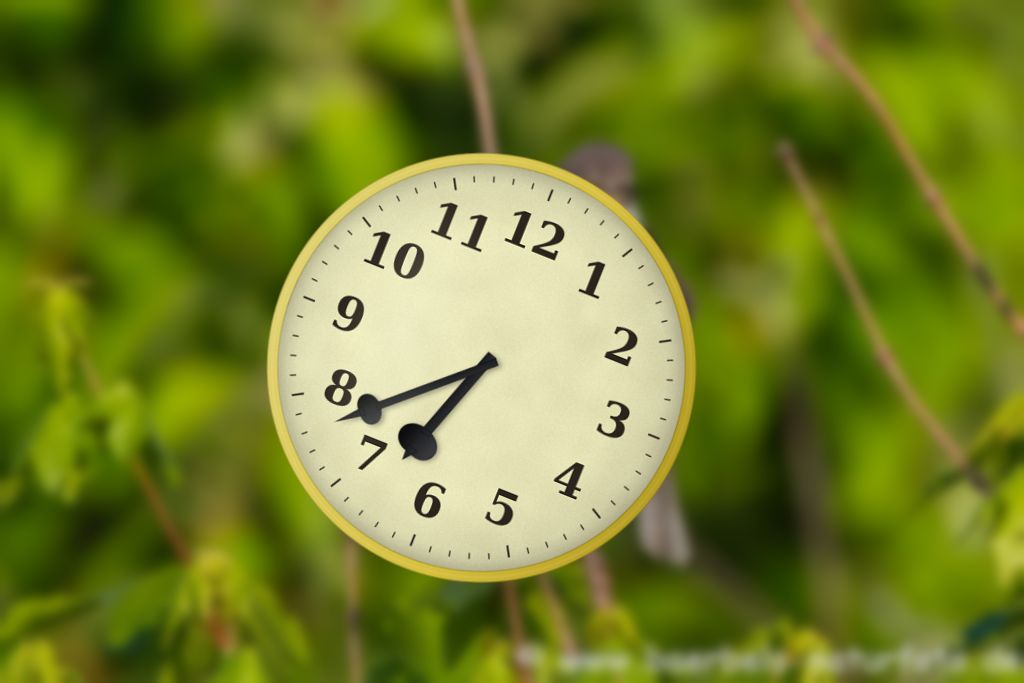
6:38
